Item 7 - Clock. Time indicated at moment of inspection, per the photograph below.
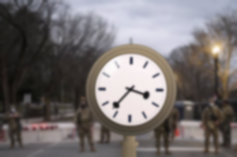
3:37
